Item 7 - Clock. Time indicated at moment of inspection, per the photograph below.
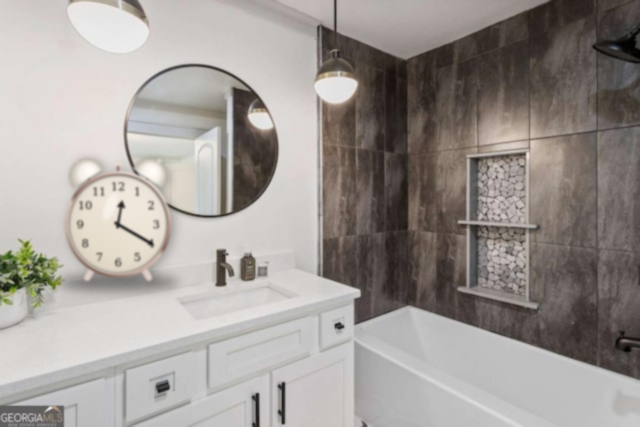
12:20
